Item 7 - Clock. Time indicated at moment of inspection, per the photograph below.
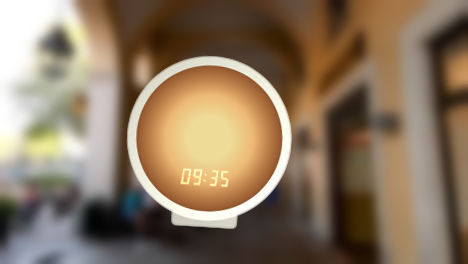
9:35
